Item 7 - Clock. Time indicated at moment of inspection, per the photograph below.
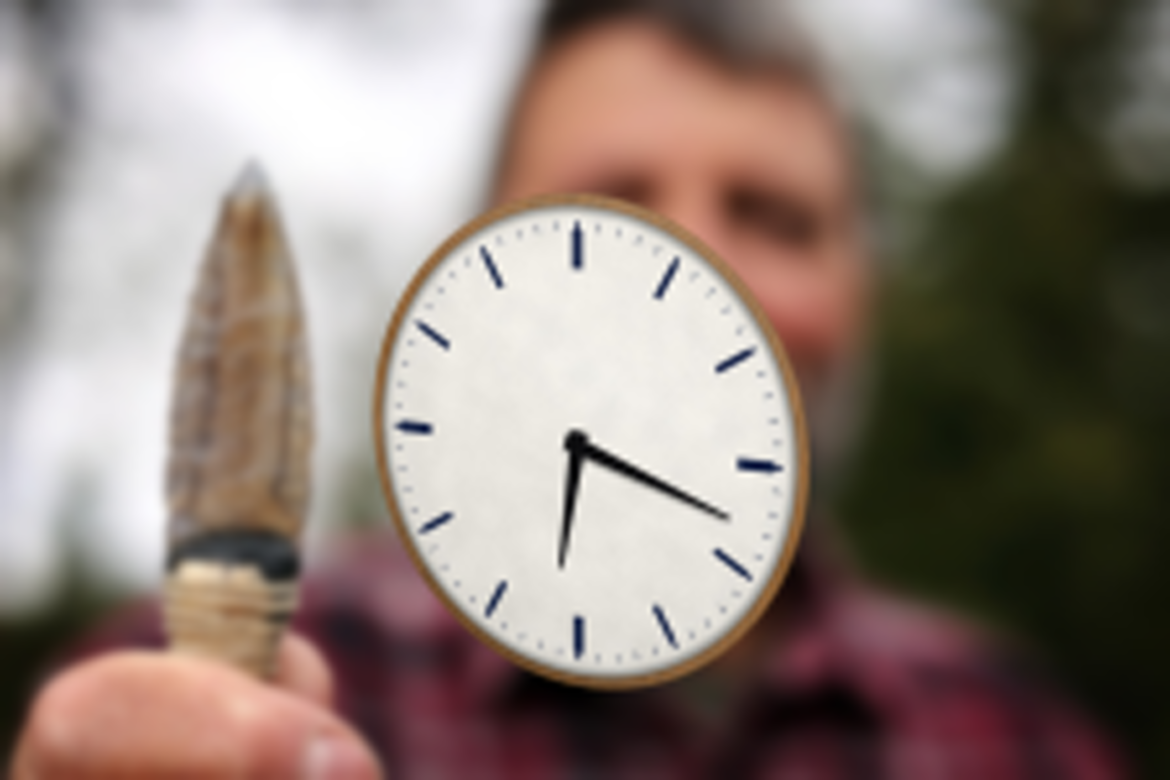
6:18
